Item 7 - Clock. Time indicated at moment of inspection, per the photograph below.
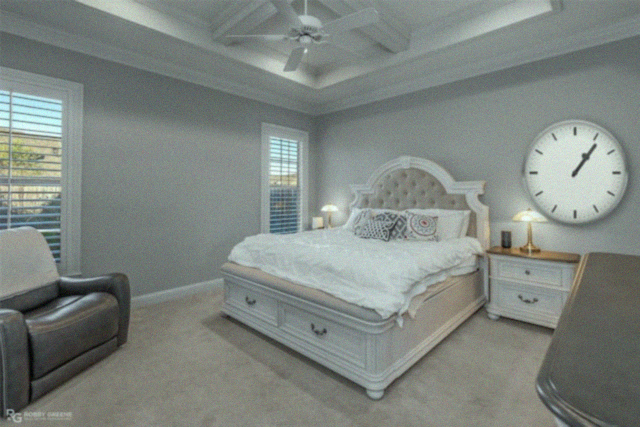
1:06
